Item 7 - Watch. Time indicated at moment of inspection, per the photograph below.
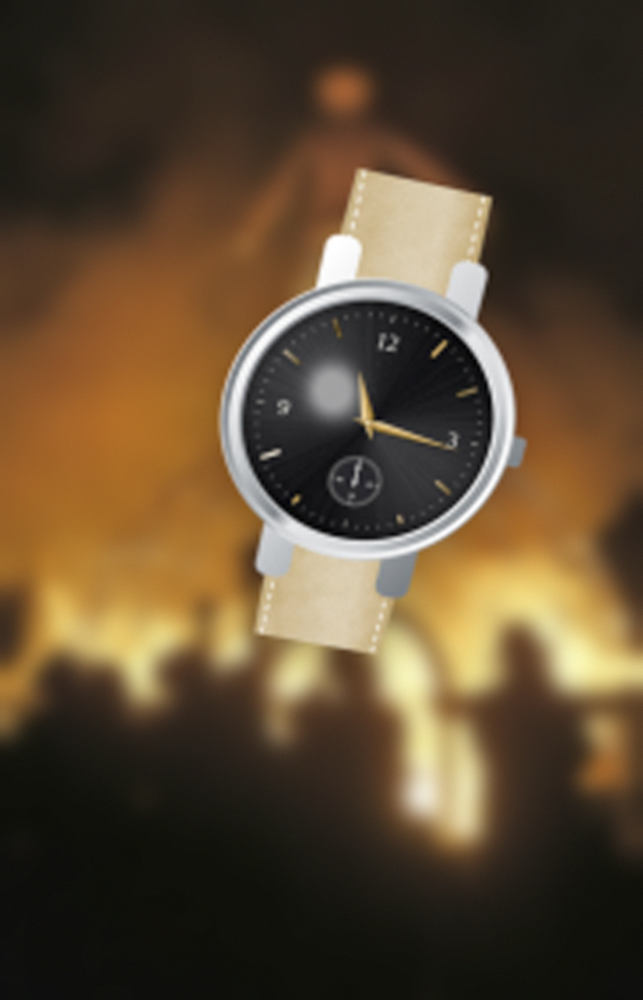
11:16
